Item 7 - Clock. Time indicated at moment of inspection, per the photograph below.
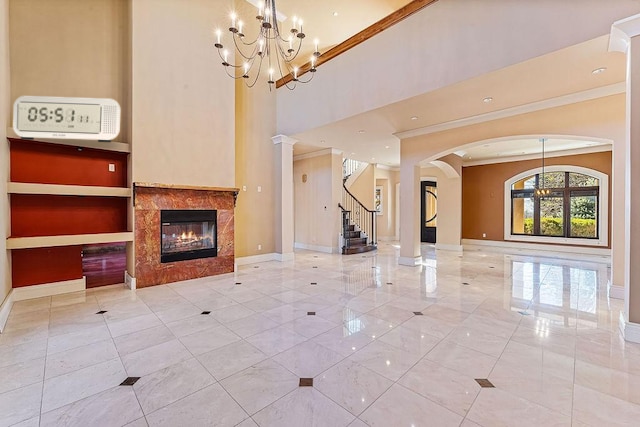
5:51
